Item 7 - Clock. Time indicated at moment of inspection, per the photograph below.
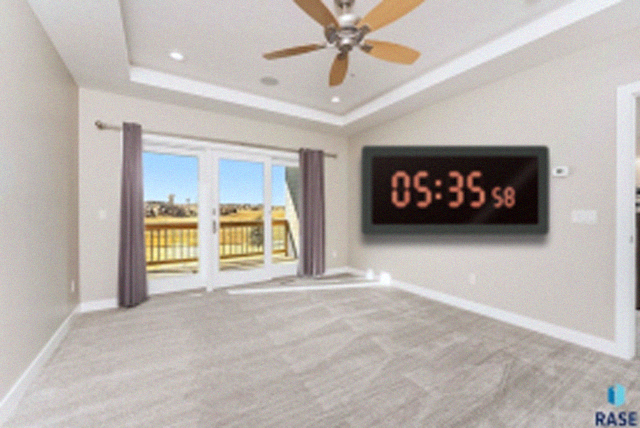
5:35:58
